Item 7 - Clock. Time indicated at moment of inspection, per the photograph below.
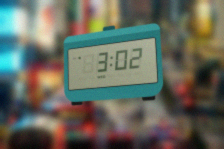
3:02
